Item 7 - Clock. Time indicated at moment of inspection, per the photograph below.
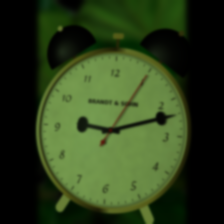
9:12:05
